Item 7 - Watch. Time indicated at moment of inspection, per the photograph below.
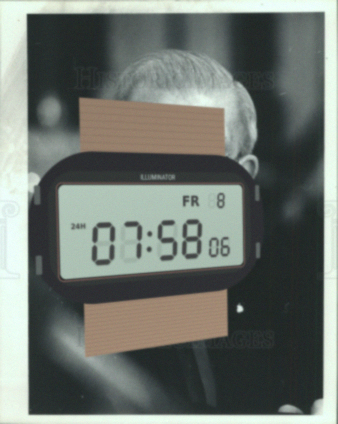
7:58:06
